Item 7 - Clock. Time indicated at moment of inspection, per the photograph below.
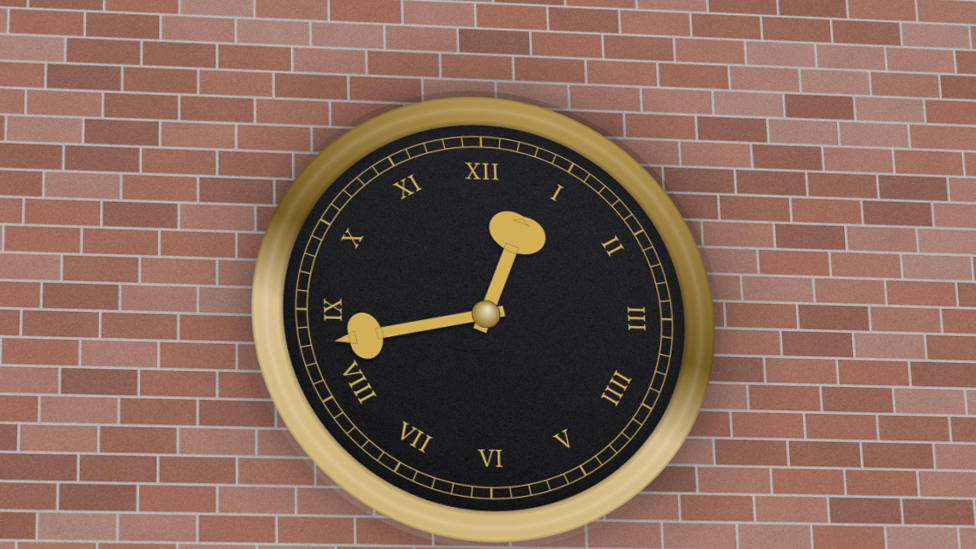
12:43
